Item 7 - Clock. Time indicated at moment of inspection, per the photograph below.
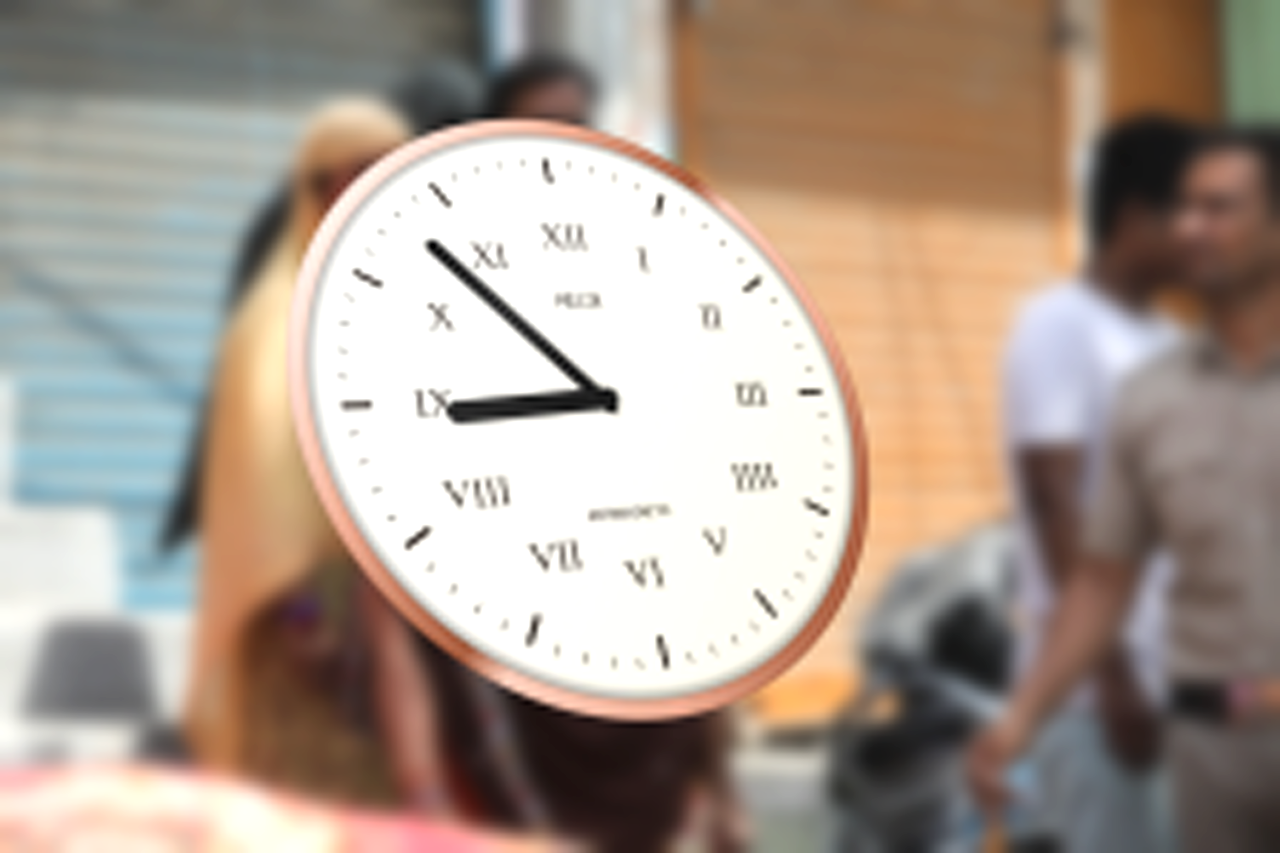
8:53
